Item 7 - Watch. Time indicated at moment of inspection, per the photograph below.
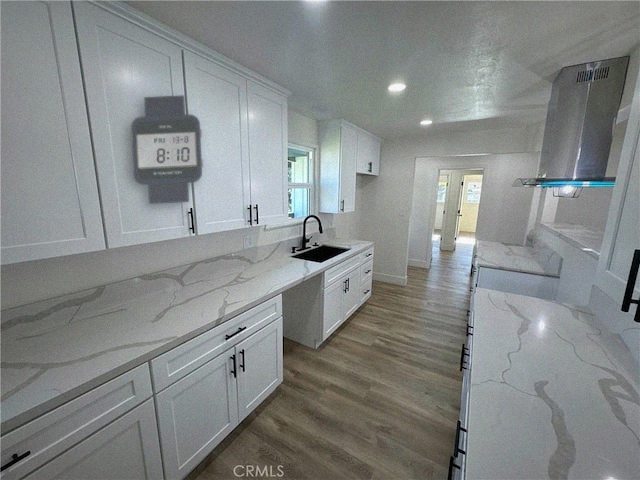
8:10
